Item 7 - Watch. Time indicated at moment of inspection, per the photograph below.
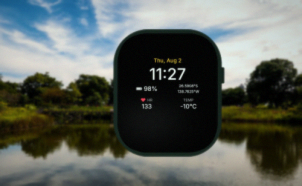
11:27
